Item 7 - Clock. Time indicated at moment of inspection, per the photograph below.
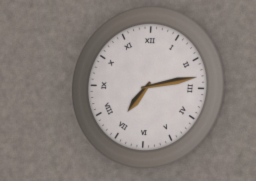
7:13
